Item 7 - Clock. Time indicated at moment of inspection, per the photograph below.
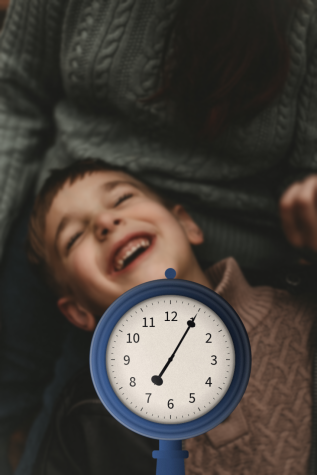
7:05
